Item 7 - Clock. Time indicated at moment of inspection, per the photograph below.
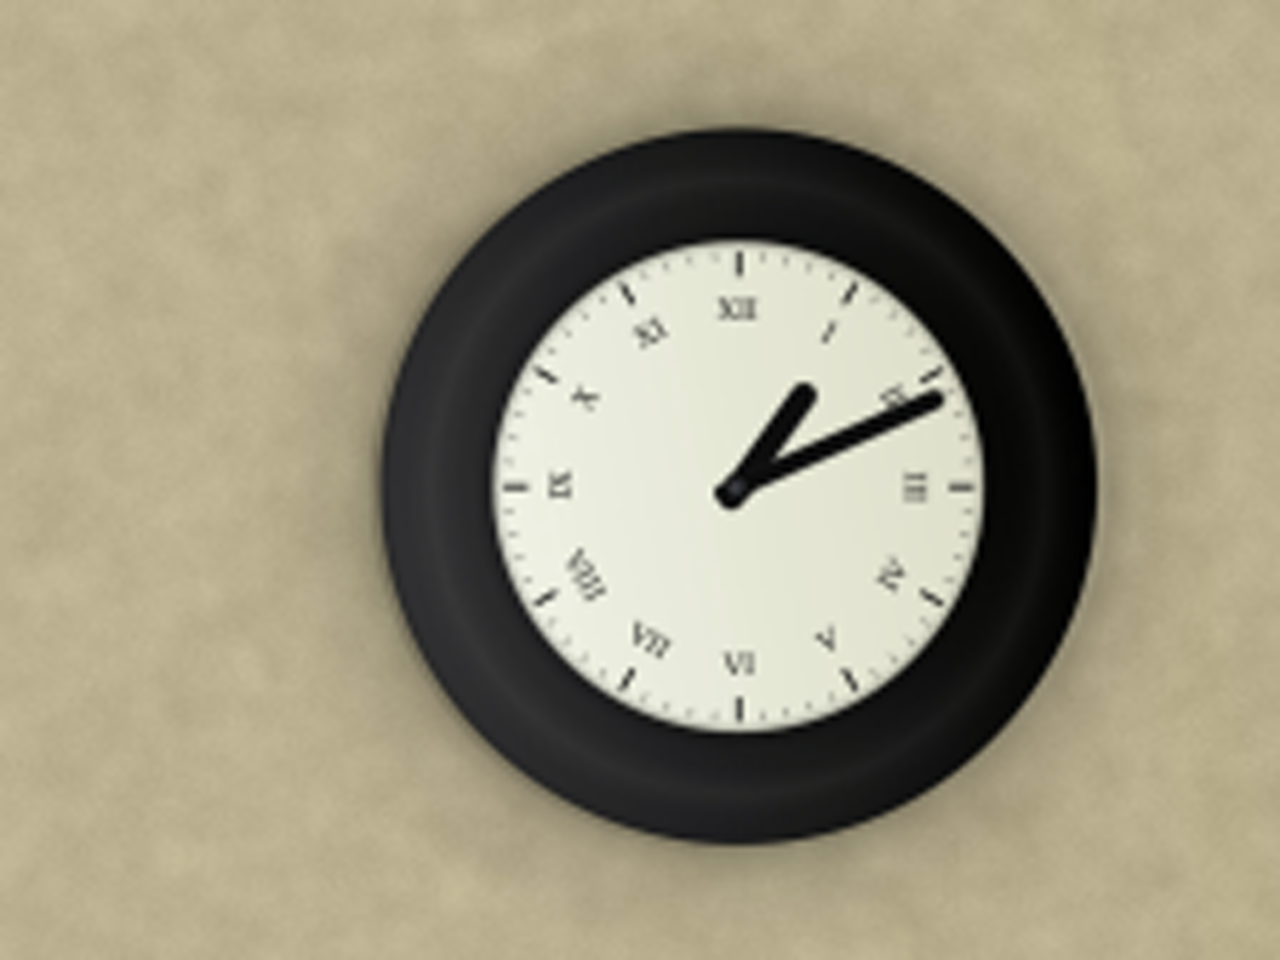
1:11
